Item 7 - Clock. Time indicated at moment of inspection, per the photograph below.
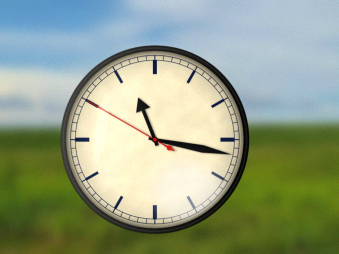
11:16:50
